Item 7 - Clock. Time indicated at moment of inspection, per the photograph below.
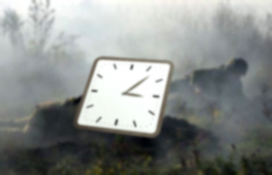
3:07
